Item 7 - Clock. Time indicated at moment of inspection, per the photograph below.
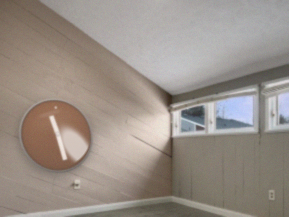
11:28
